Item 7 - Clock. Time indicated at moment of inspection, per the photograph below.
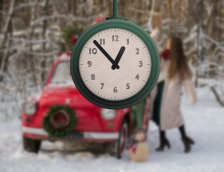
12:53
